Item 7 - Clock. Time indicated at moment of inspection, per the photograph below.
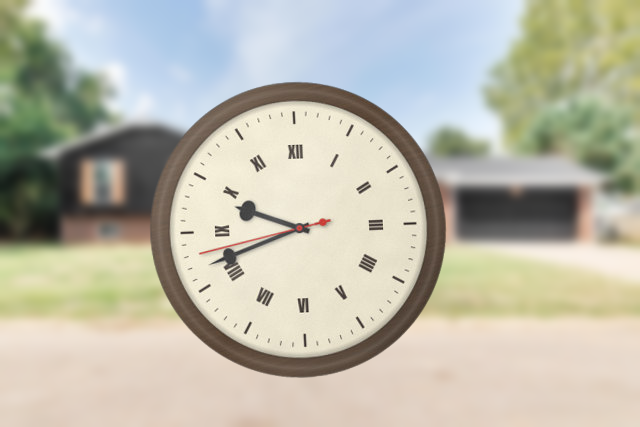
9:41:43
